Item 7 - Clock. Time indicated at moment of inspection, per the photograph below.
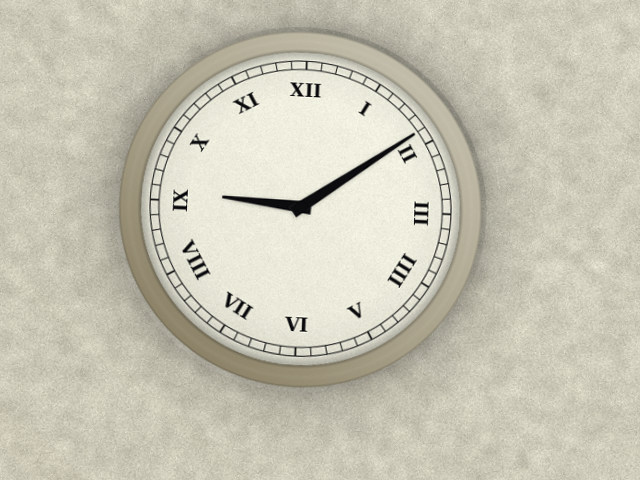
9:09
